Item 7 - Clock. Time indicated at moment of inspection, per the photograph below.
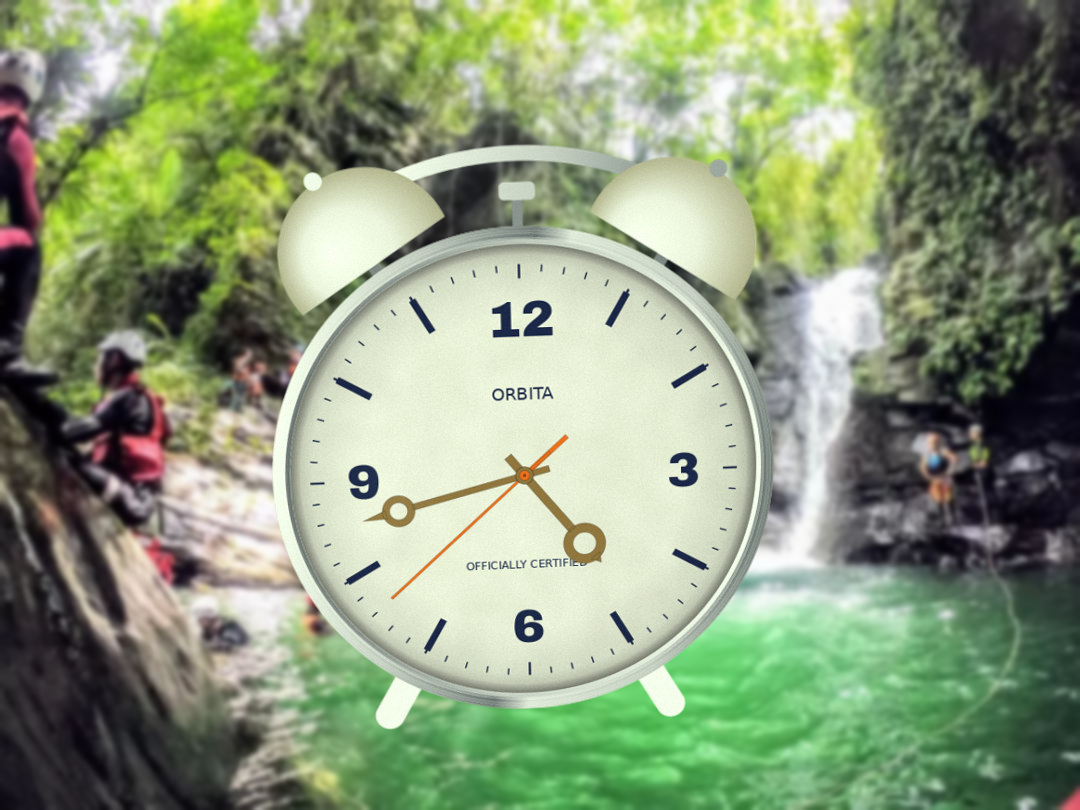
4:42:38
